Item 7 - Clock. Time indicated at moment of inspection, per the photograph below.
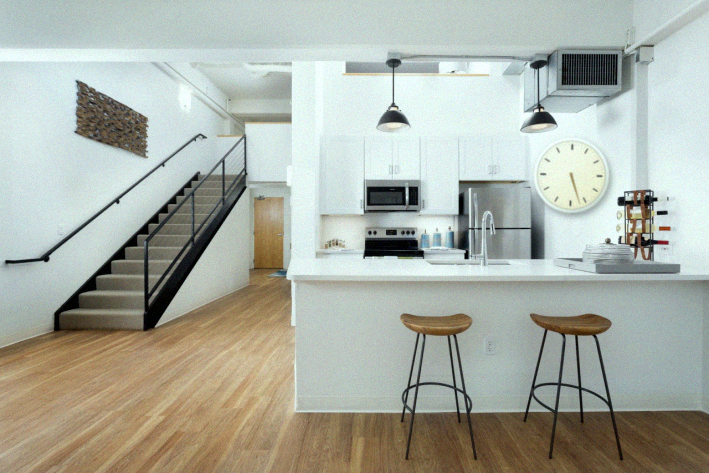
5:27
